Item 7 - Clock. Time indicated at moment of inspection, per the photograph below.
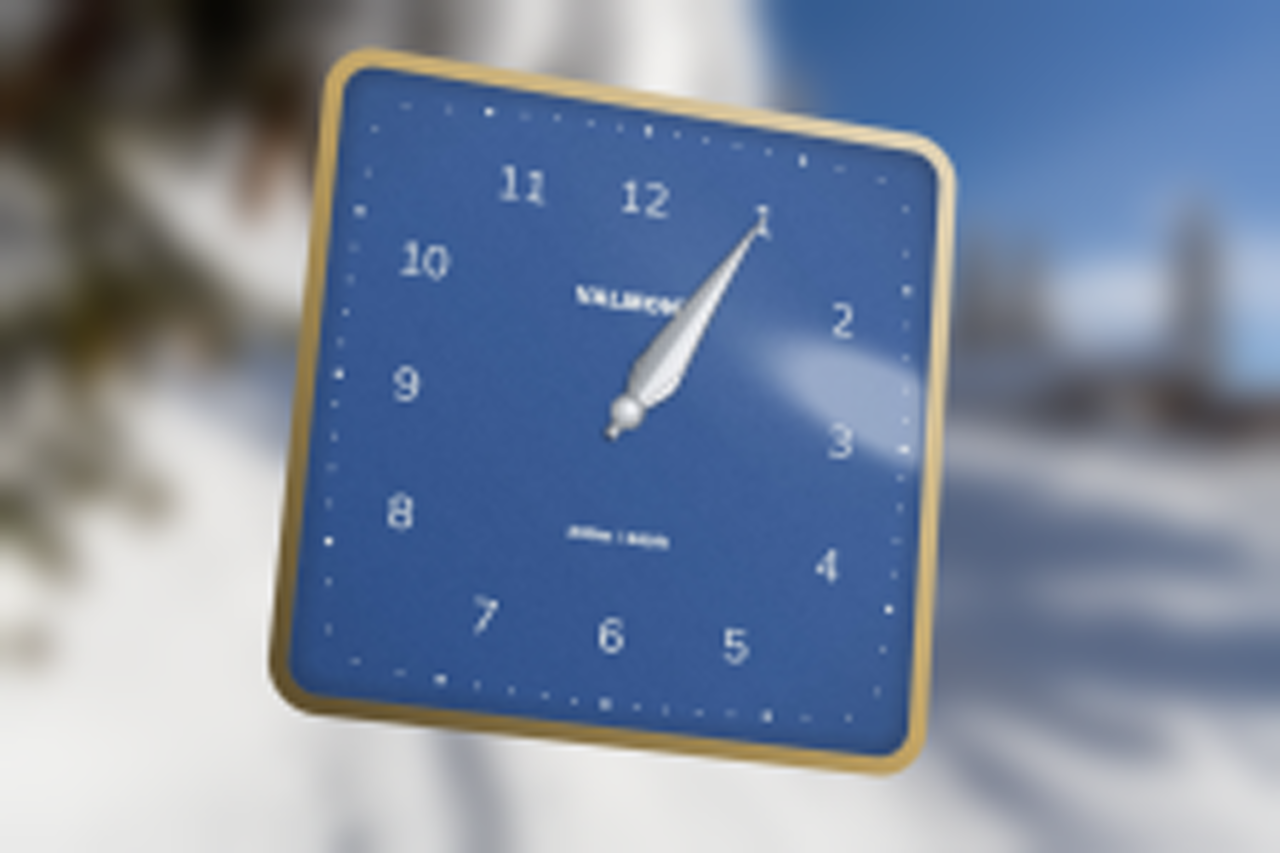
1:05
